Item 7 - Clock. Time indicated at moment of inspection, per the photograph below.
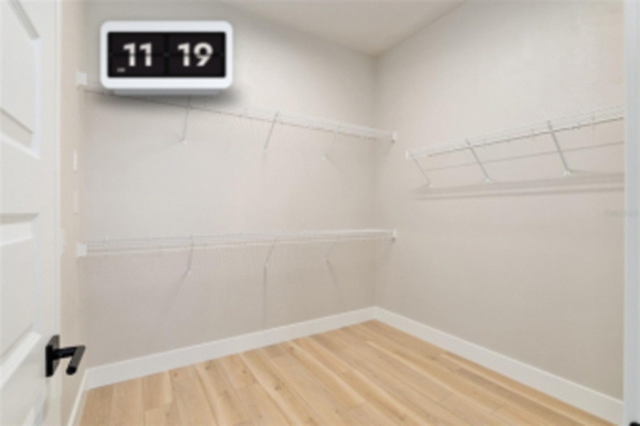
11:19
